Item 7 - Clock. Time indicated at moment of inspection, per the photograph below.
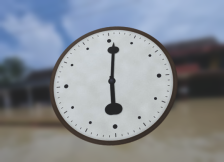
6:01
